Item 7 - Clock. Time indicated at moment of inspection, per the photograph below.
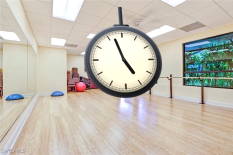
4:57
